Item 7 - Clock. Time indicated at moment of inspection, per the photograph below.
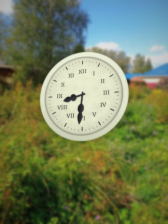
8:31
